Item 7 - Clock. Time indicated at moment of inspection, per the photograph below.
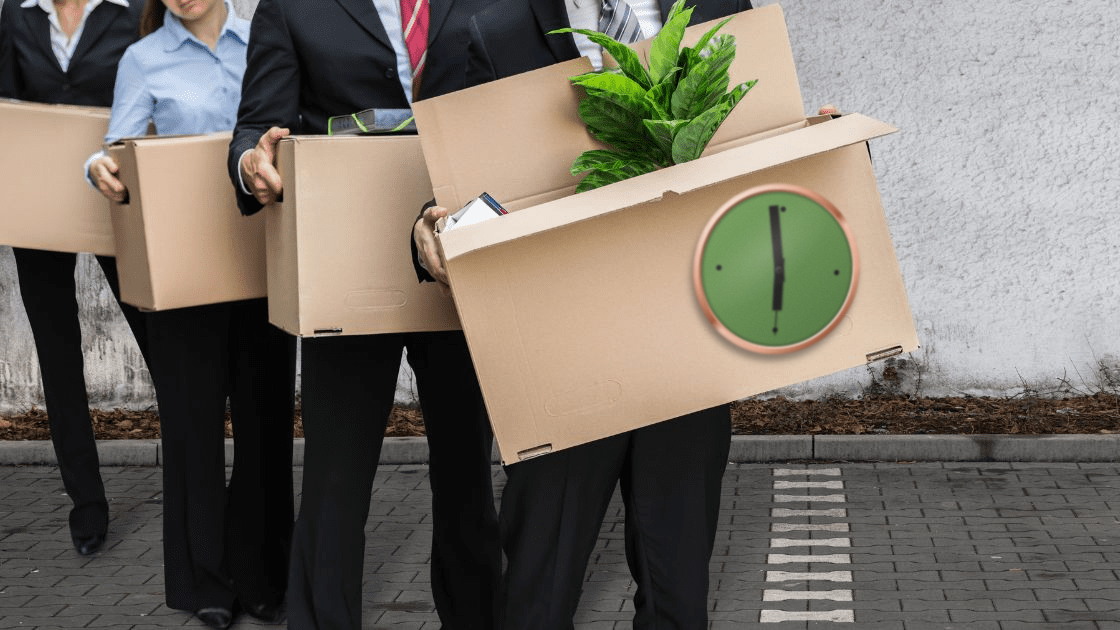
5:58:30
